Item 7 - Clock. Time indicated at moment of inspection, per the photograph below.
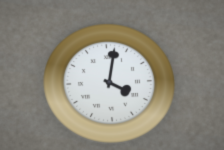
4:02
